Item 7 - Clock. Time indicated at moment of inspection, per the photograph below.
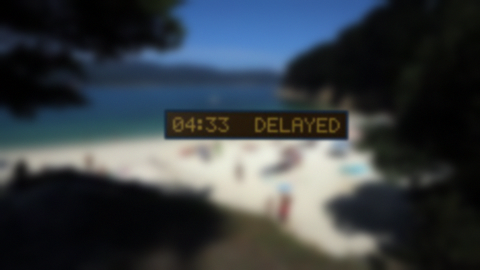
4:33
